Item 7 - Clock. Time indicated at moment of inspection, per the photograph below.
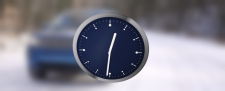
12:31
